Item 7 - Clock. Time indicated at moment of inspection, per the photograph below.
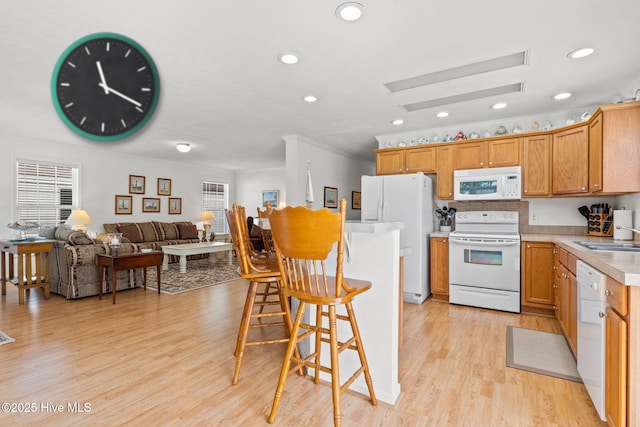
11:19
